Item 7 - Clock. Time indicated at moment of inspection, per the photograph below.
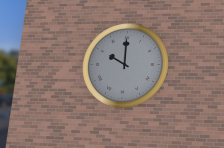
10:00
